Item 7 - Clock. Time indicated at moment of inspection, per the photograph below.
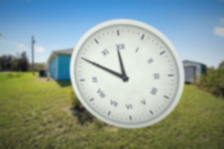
11:50
